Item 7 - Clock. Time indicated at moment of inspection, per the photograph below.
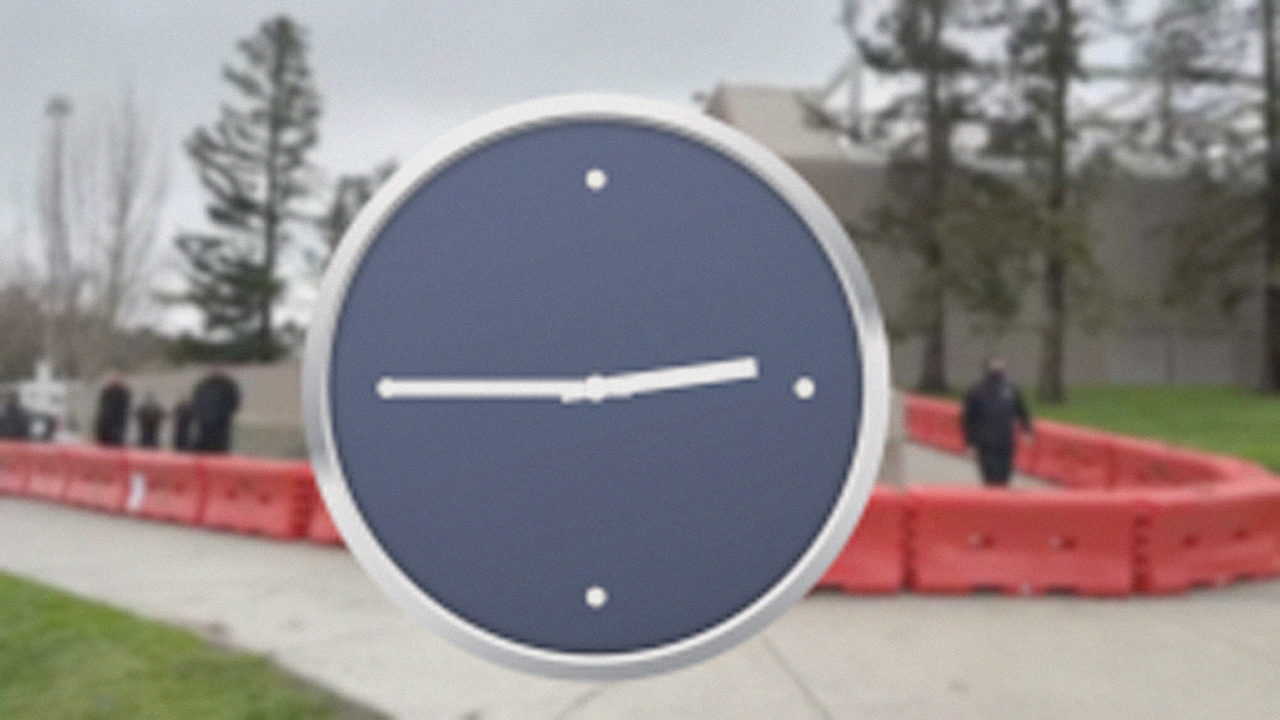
2:45
